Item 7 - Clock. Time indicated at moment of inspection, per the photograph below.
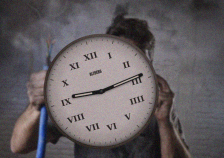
9:14
